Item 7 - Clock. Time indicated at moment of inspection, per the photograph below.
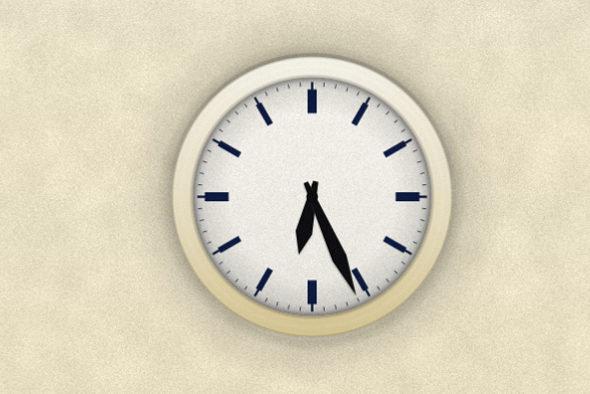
6:26
